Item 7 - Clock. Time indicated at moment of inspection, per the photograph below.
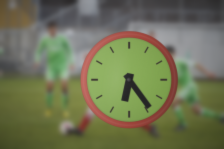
6:24
